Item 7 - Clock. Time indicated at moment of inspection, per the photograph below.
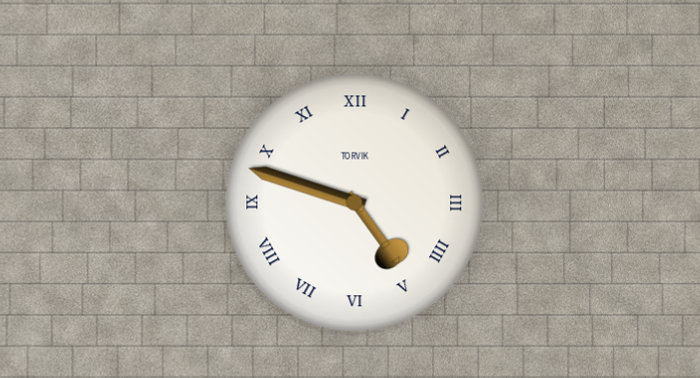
4:48
